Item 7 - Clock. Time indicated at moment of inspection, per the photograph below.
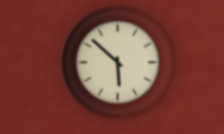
5:52
